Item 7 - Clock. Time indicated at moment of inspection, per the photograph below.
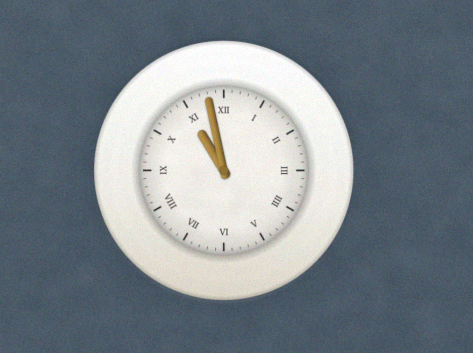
10:58
